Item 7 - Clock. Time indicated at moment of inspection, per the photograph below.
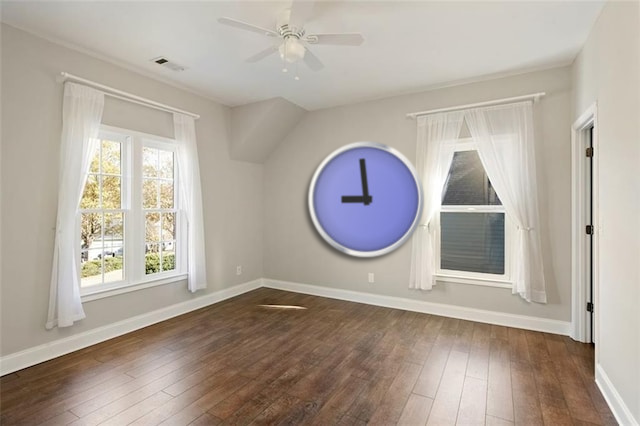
8:59
